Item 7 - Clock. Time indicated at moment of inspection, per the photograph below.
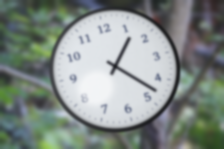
1:23
